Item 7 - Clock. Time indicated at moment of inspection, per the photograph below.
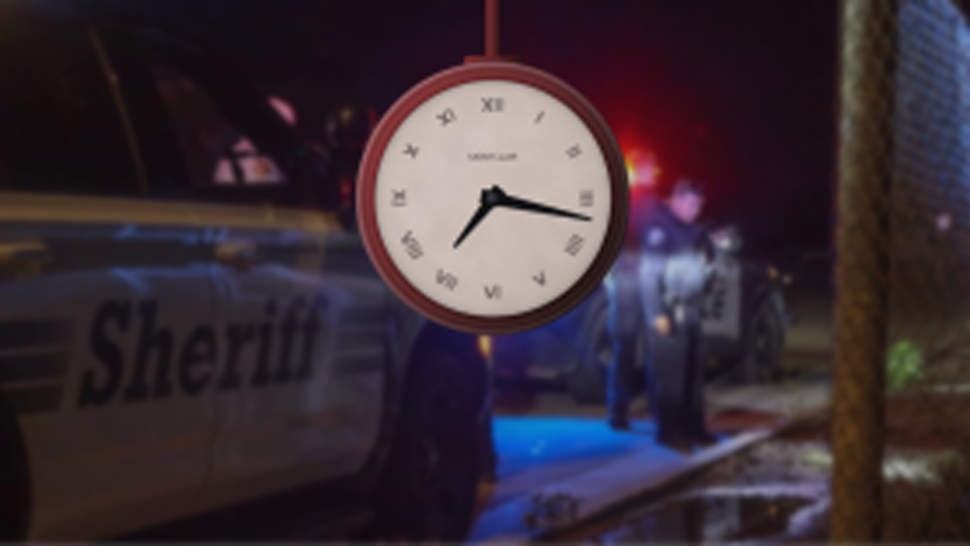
7:17
